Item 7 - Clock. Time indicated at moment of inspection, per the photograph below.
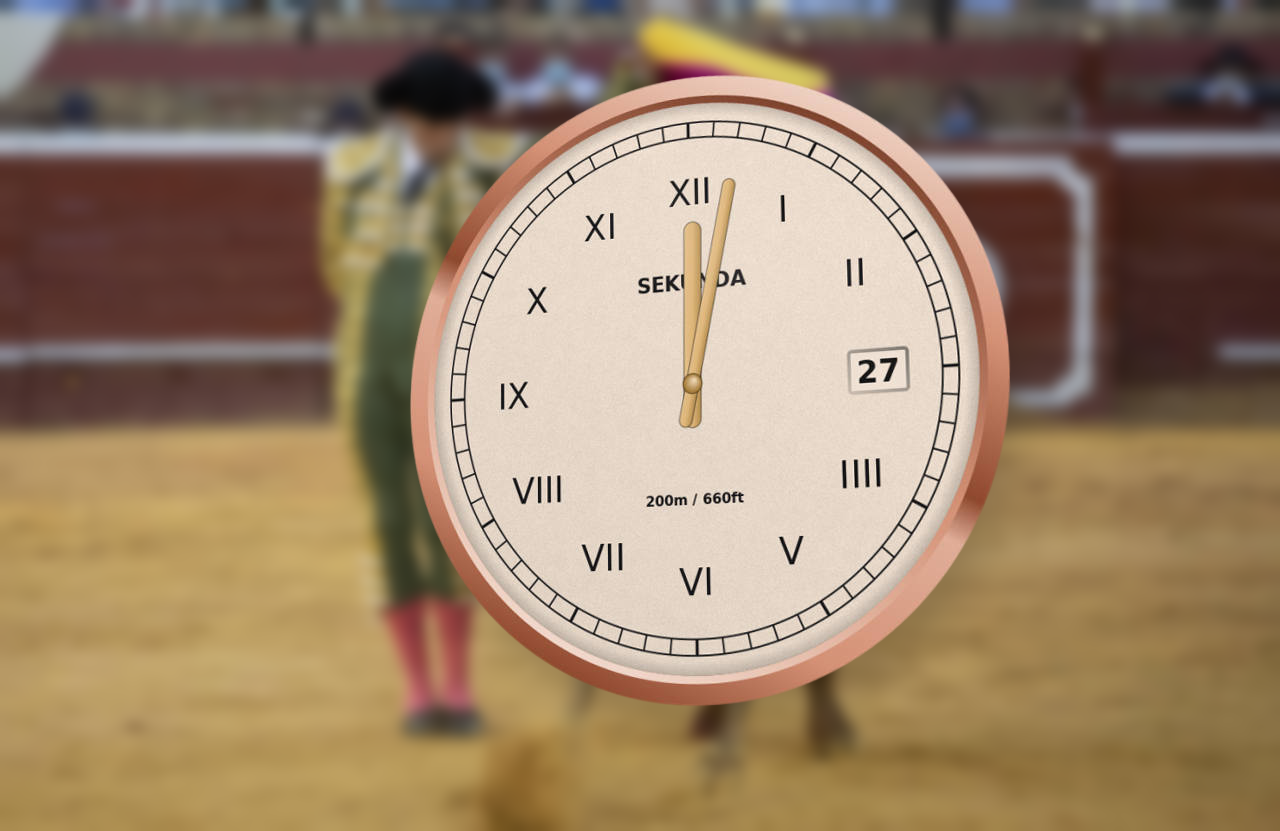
12:02
